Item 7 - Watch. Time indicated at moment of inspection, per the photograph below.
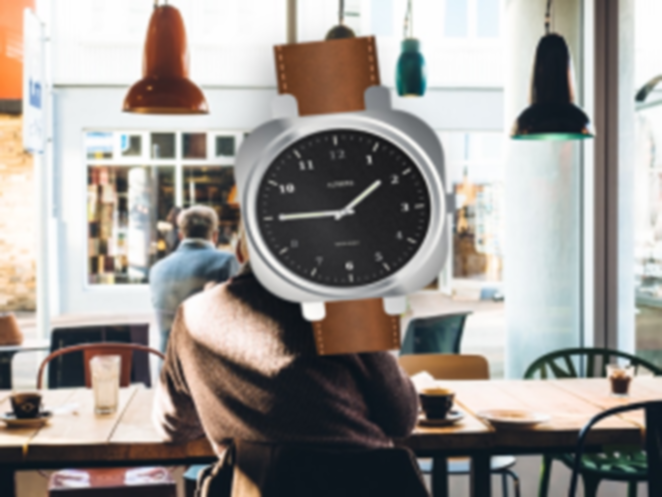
1:45
